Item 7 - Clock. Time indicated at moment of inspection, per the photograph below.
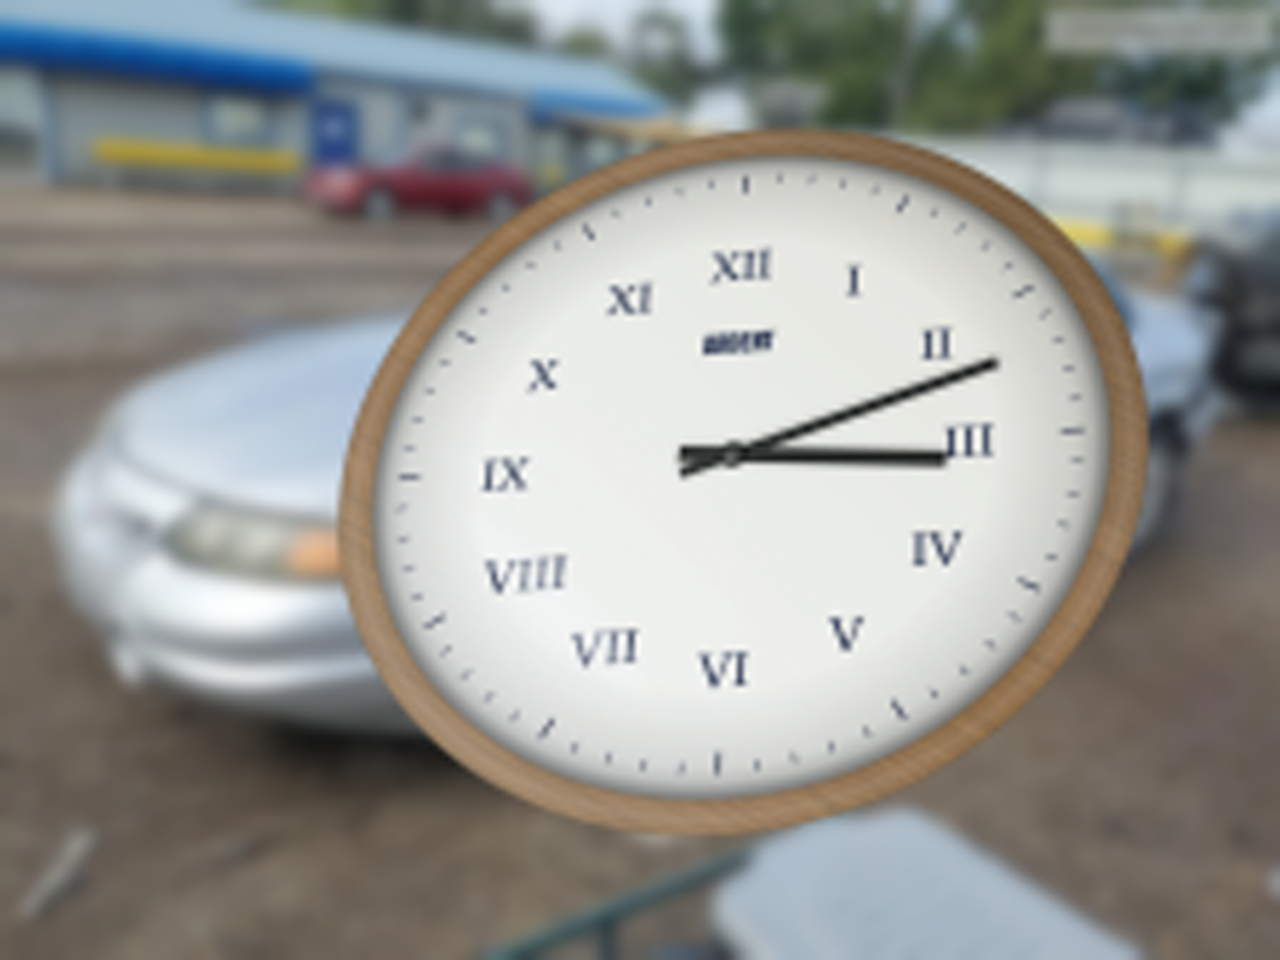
3:12
